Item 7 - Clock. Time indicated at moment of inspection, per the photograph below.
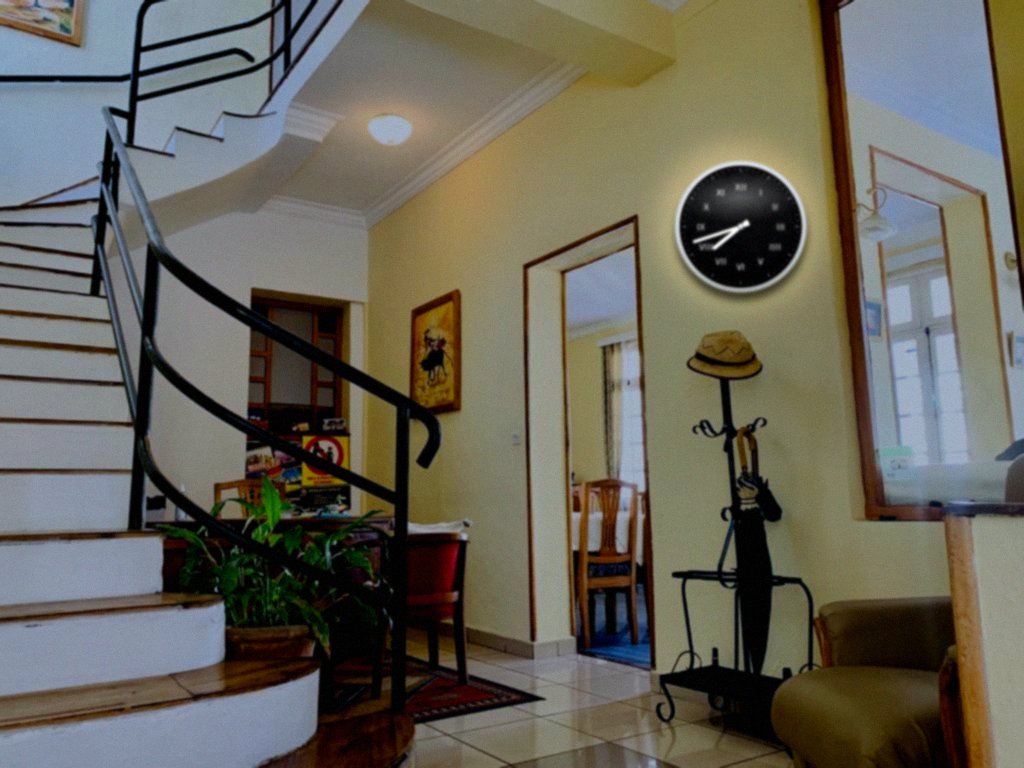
7:42
